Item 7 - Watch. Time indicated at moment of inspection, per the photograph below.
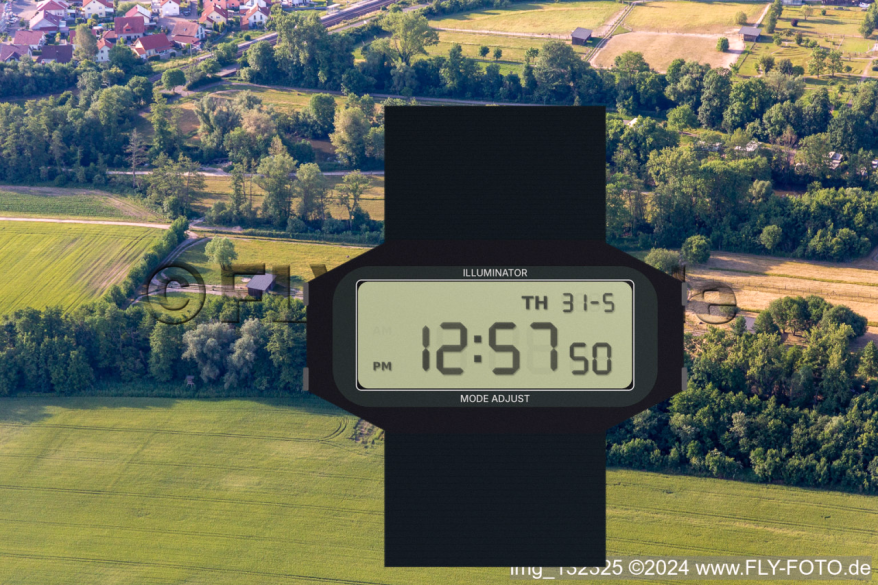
12:57:50
